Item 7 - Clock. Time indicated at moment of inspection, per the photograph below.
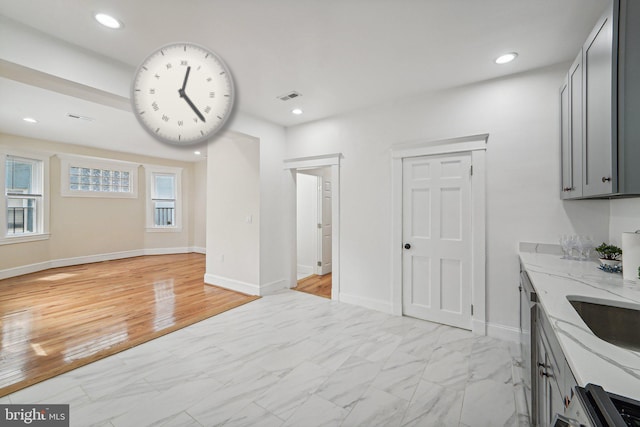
12:23
